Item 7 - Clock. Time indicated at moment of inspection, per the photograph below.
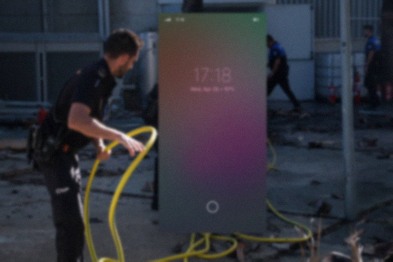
17:18
